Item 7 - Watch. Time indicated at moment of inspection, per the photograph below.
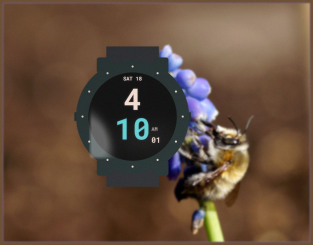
4:10:01
